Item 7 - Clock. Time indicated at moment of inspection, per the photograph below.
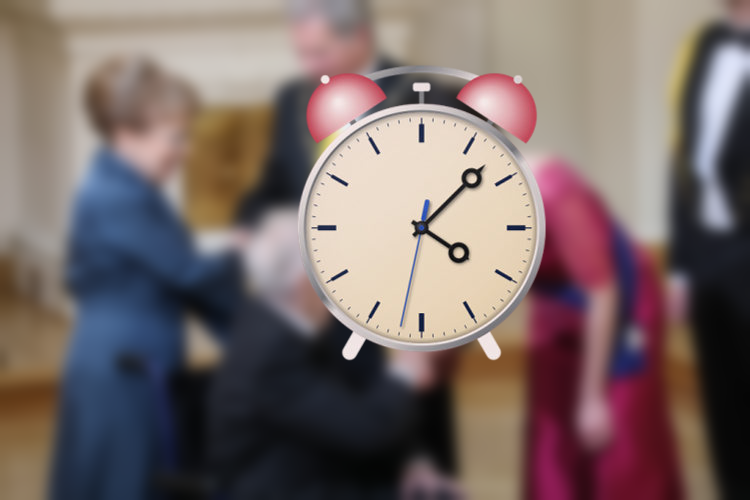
4:07:32
